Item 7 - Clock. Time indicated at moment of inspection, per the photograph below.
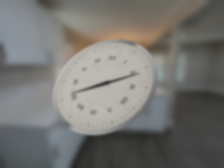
8:11
